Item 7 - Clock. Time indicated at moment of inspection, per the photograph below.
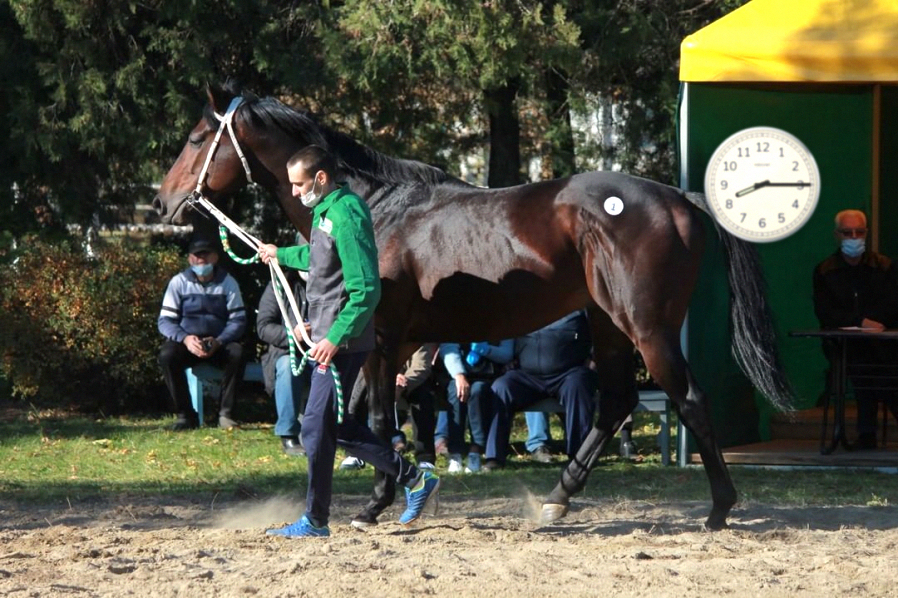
8:15
